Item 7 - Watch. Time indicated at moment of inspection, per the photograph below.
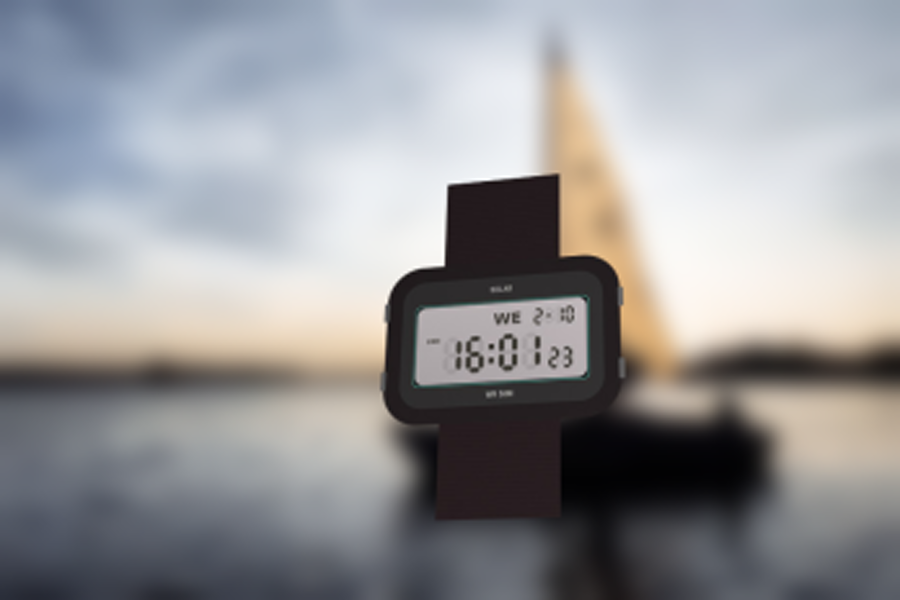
16:01:23
